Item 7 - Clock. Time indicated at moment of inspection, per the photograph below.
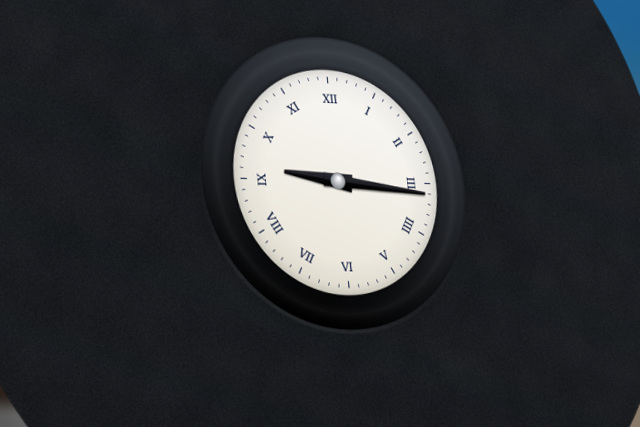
9:16
